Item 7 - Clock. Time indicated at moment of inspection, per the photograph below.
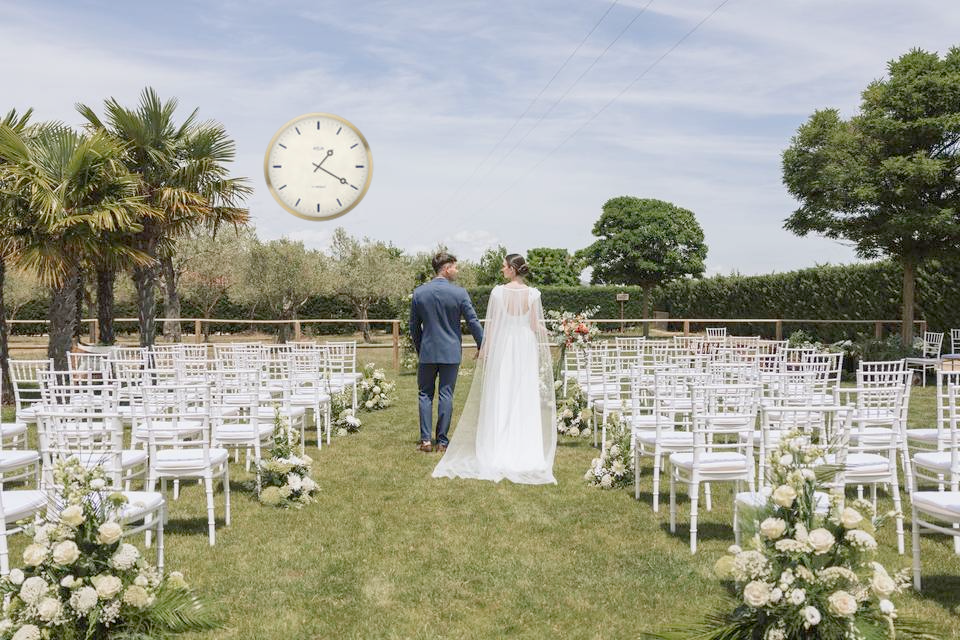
1:20
